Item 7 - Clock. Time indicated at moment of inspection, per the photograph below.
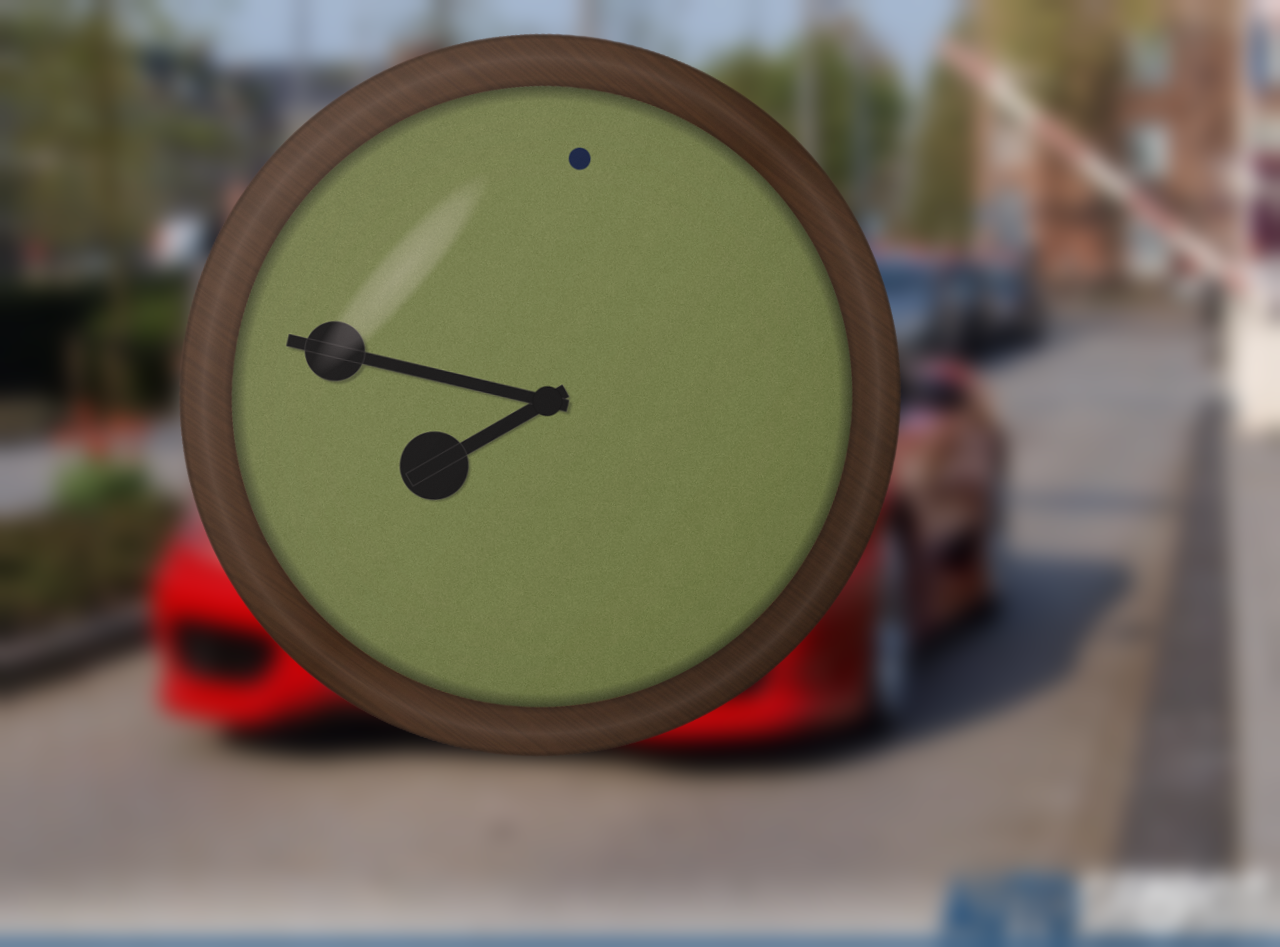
7:46
